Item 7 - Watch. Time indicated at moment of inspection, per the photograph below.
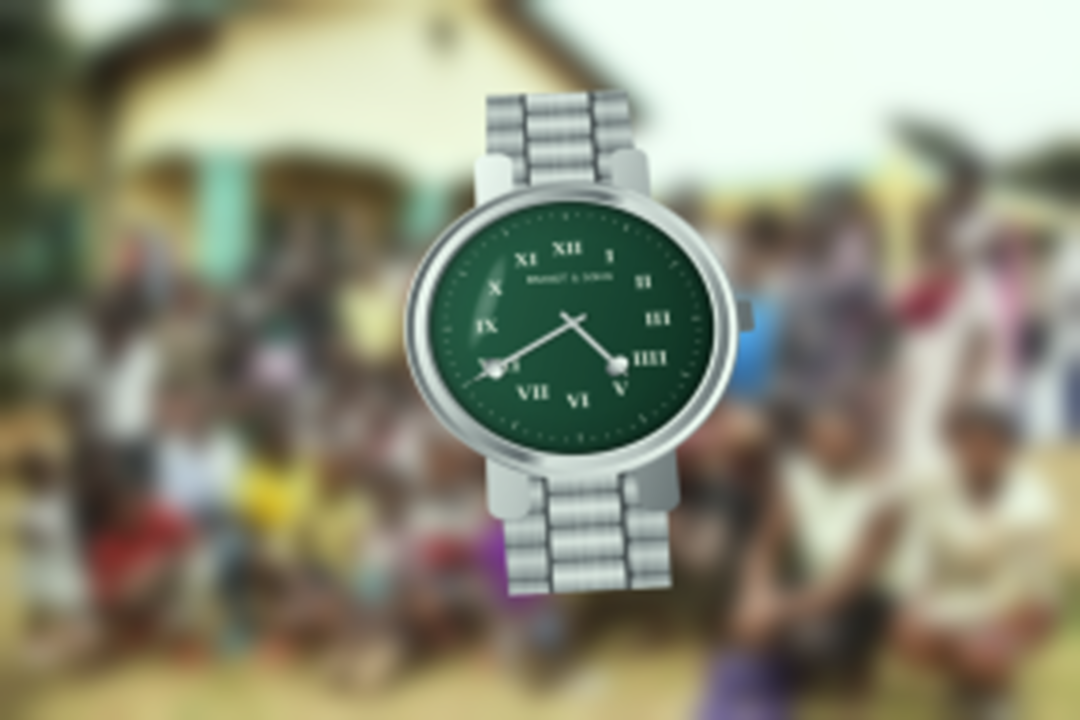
4:40
